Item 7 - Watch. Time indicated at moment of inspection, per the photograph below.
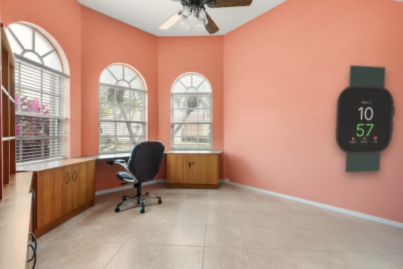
10:57
